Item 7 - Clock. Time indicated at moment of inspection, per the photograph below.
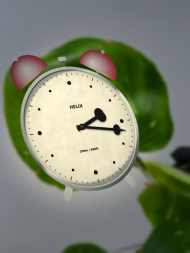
2:17
